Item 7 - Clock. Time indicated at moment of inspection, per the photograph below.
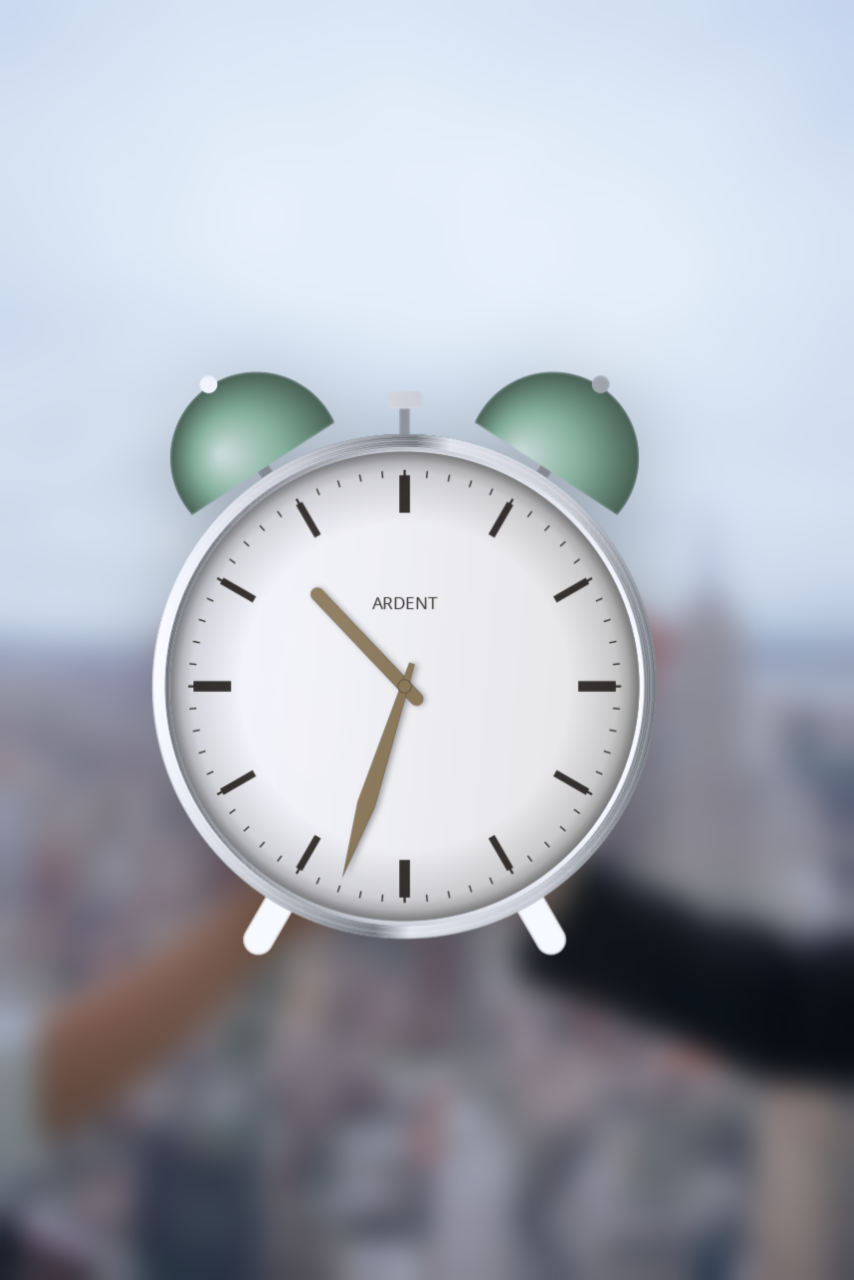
10:33
